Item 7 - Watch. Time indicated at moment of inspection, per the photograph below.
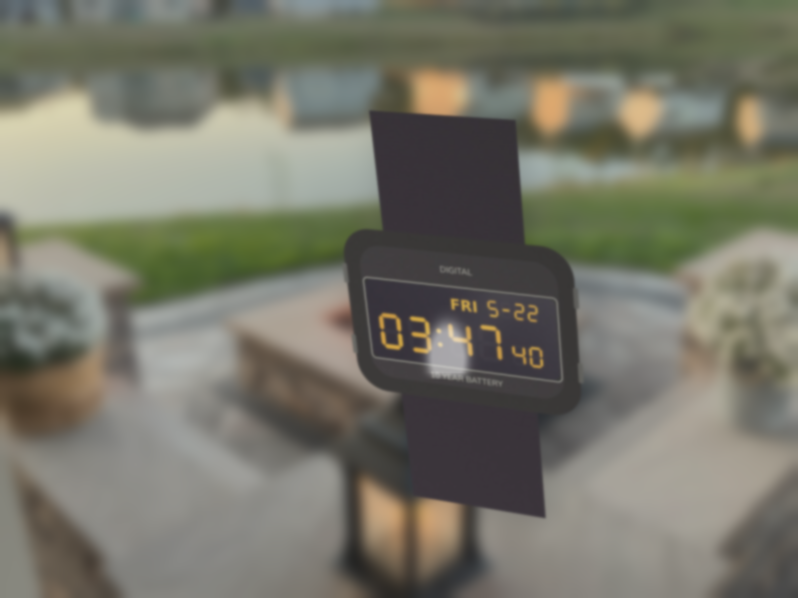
3:47:40
